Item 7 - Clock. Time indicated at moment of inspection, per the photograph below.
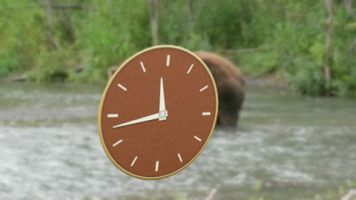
11:43
